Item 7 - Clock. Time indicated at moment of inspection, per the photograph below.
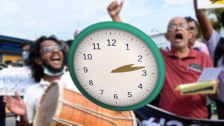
2:13
